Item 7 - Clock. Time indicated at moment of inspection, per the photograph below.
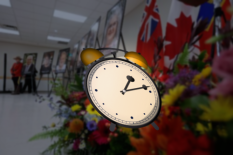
1:13
